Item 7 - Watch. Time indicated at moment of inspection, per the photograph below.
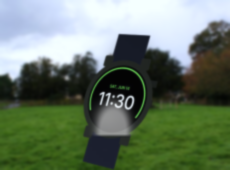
11:30
